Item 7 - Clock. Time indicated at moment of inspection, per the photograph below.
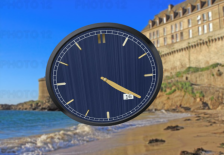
4:21
